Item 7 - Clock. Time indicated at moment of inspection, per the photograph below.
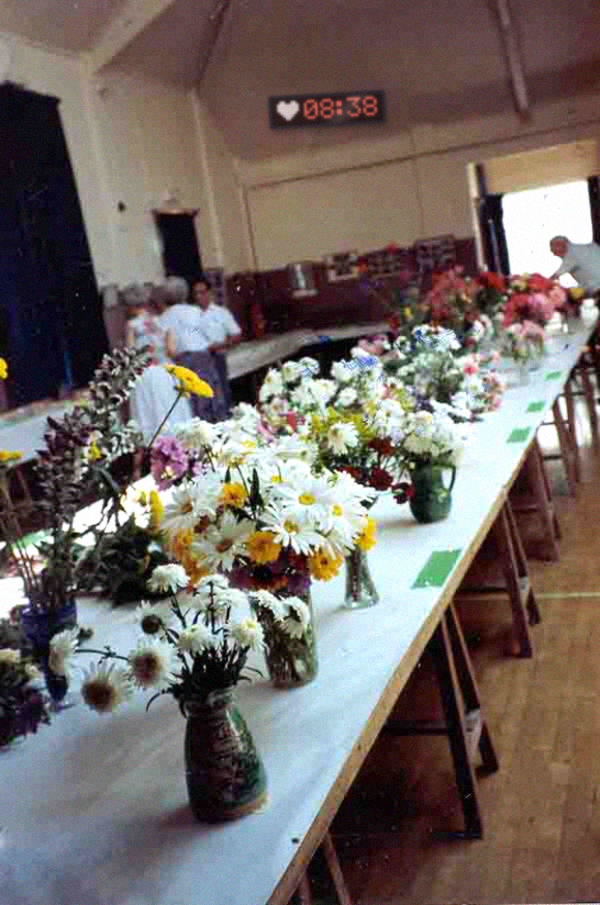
8:38
